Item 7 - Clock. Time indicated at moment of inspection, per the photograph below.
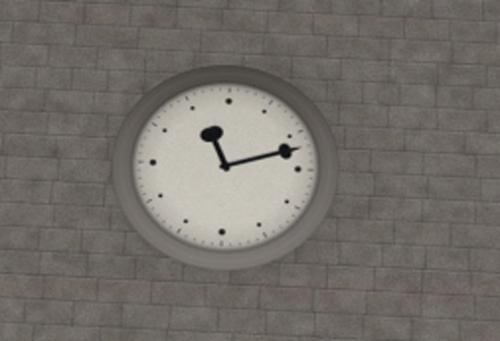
11:12
